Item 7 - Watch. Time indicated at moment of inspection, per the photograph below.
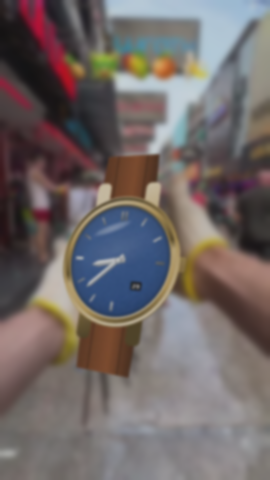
8:38
